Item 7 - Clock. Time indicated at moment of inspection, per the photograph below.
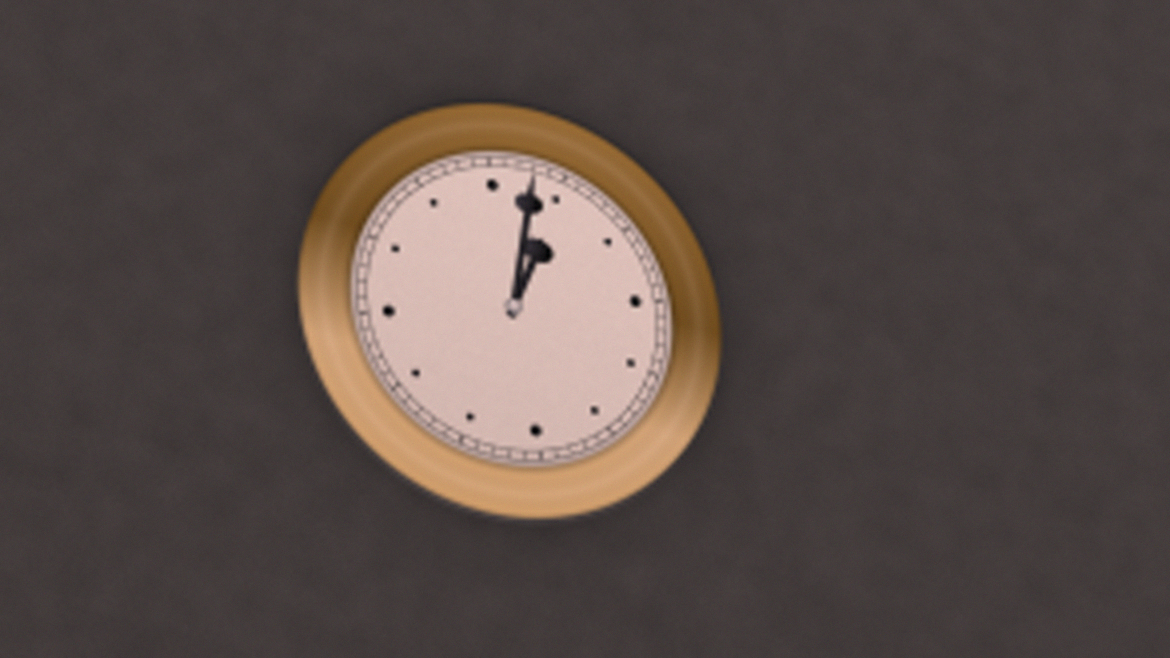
1:03
